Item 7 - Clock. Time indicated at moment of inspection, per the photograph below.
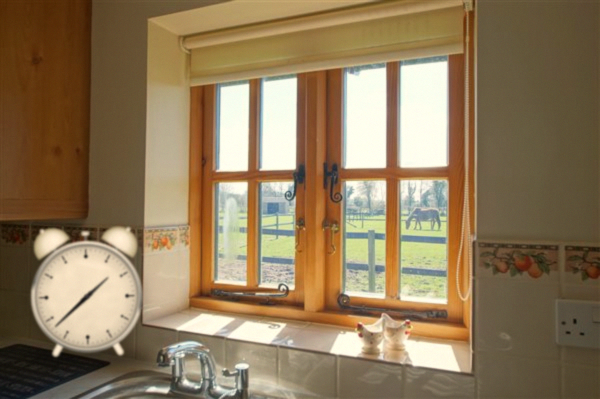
1:38
